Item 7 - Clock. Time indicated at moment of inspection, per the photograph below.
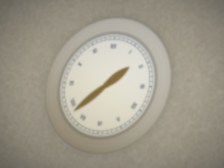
1:38
